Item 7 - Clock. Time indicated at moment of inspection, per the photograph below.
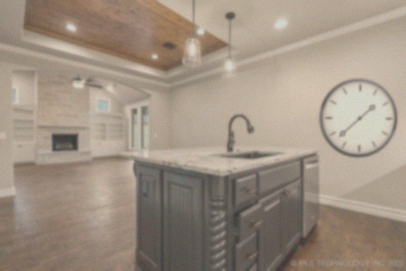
1:38
